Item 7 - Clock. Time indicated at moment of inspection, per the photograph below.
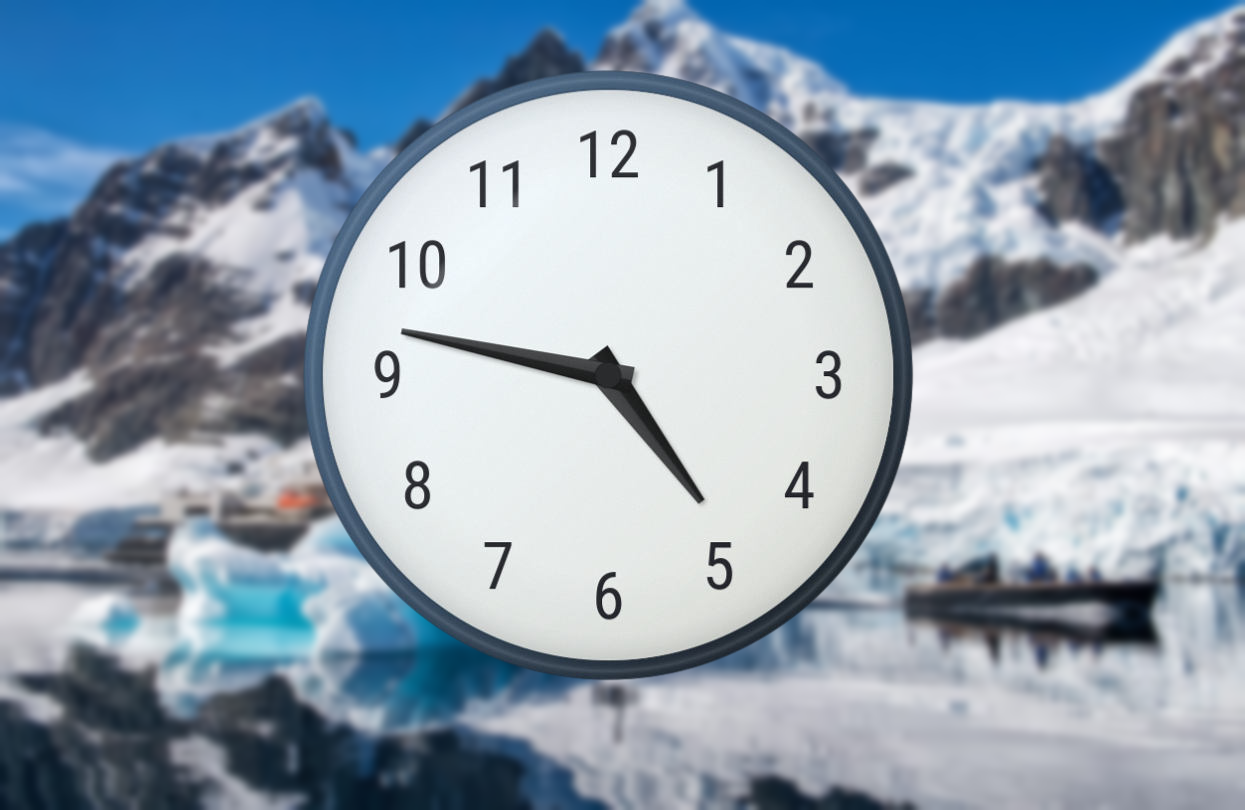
4:47
